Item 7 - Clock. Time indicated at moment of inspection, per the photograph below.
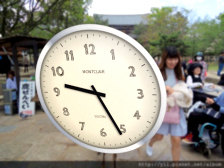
9:26
